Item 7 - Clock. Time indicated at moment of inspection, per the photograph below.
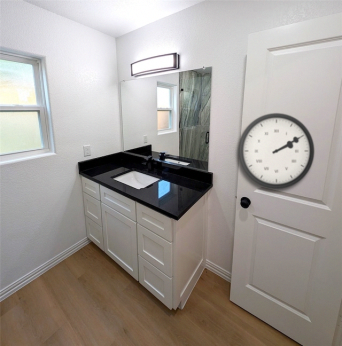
2:10
